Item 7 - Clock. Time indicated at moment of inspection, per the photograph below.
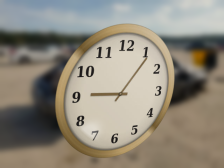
9:06
